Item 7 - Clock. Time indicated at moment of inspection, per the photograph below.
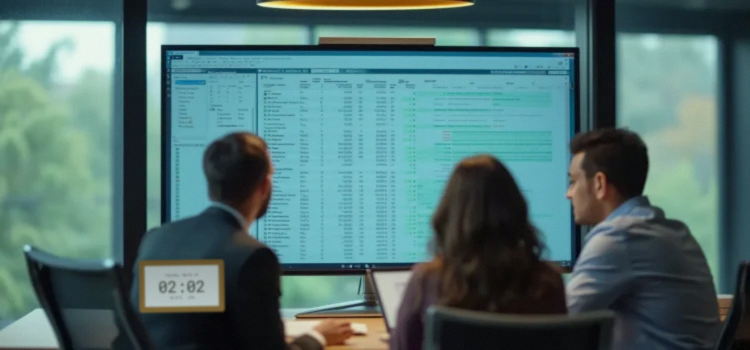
2:02
